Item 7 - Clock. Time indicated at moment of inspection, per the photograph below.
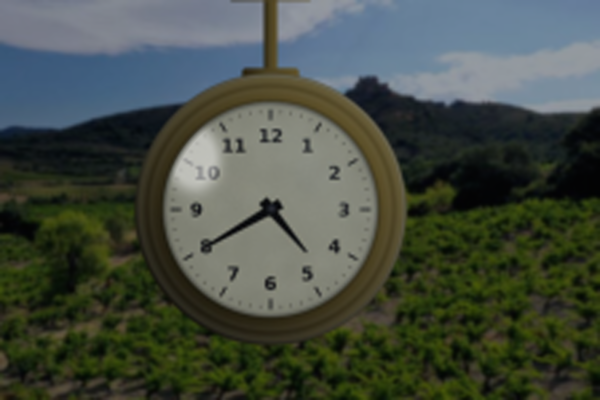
4:40
